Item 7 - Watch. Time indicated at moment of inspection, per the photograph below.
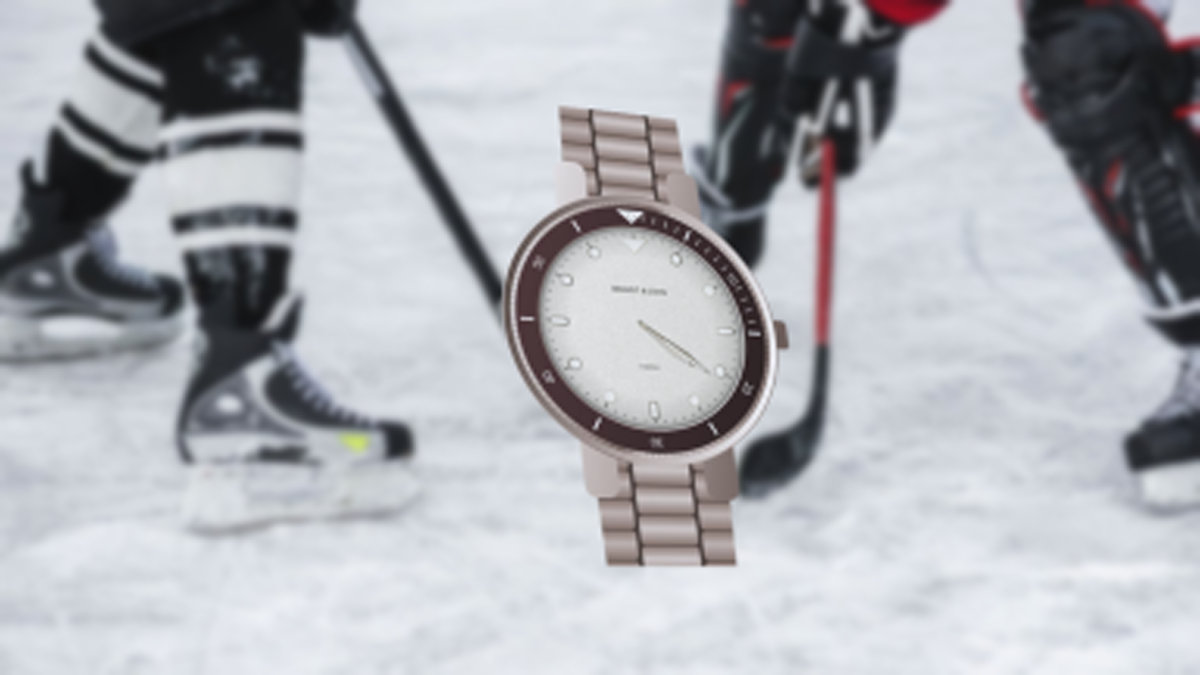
4:21
